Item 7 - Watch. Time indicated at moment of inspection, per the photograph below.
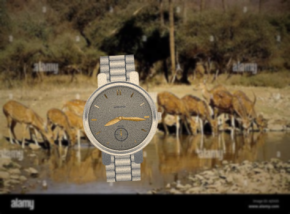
8:16
